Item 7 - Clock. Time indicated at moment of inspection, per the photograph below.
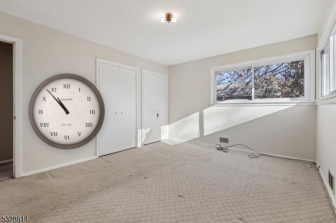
10:53
